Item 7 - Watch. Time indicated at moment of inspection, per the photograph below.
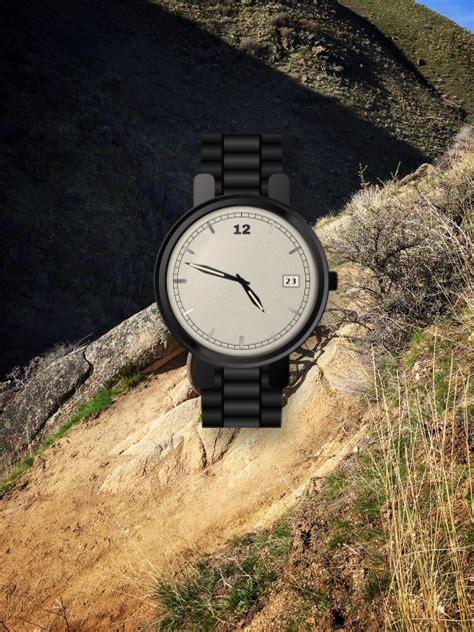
4:48
